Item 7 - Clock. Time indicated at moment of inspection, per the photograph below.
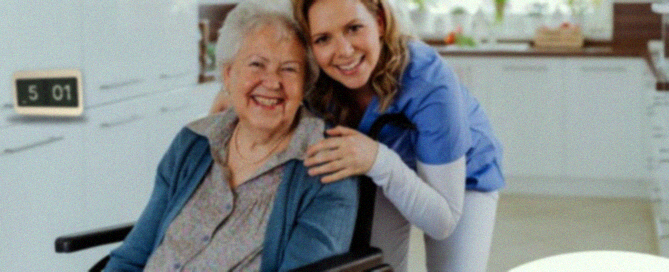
5:01
